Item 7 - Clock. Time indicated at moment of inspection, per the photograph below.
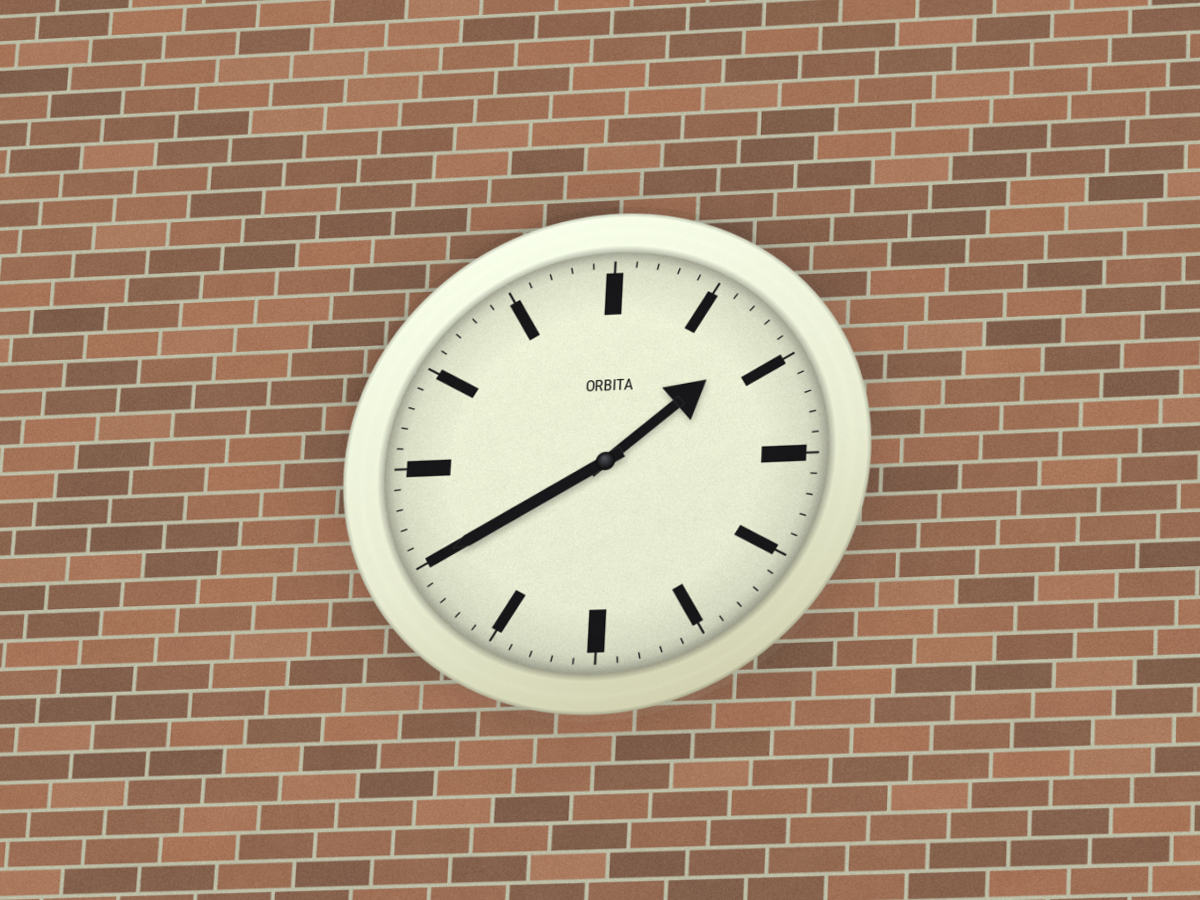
1:40
